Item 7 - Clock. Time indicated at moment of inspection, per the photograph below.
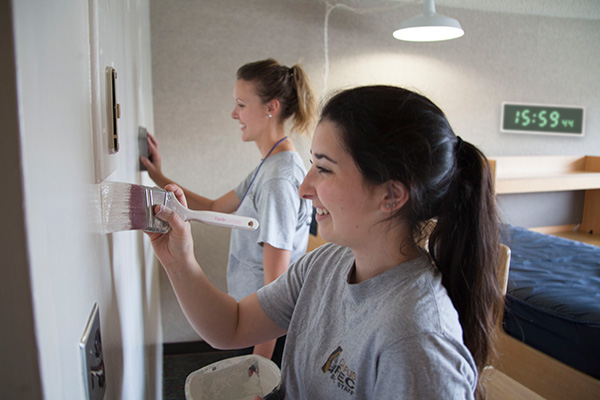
15:59
